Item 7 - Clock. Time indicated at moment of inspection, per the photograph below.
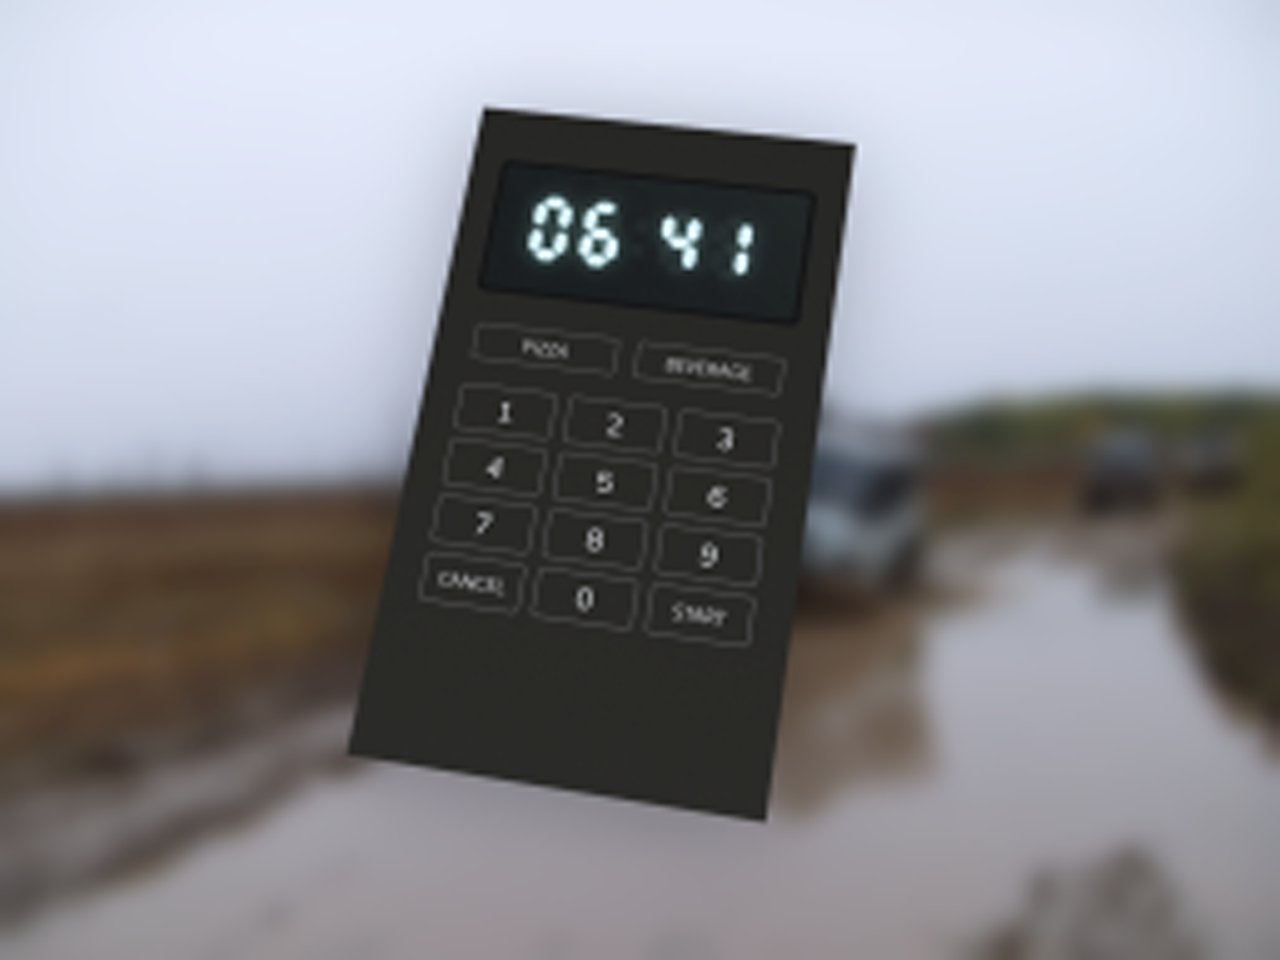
6:41
